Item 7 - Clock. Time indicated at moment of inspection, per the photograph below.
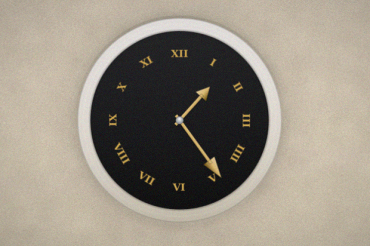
1:24
